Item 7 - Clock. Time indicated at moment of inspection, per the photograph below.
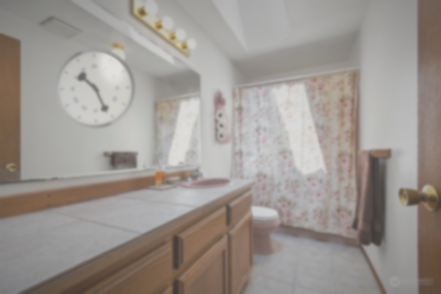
10:26
